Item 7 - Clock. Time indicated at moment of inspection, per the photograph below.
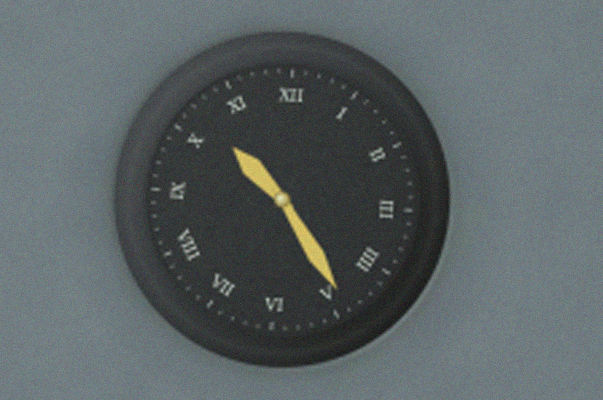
10:24
